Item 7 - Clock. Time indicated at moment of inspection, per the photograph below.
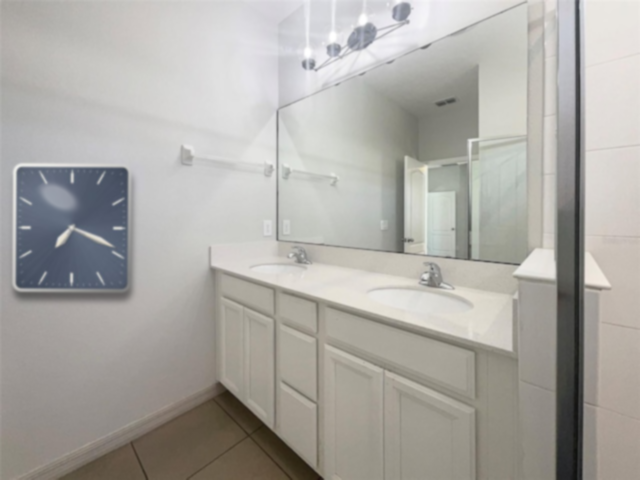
7:19
